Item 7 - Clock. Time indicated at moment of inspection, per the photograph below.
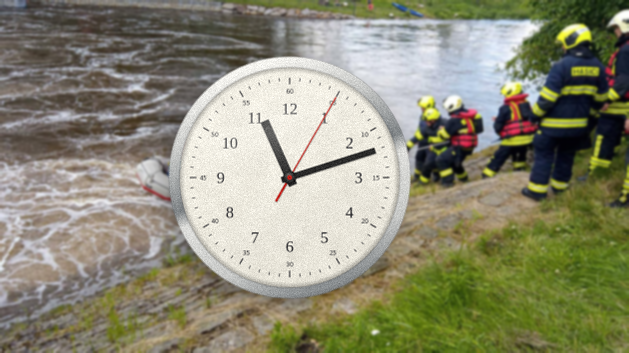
11:12:05
